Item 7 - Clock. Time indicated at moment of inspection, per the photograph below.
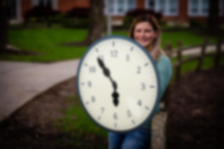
5:54
